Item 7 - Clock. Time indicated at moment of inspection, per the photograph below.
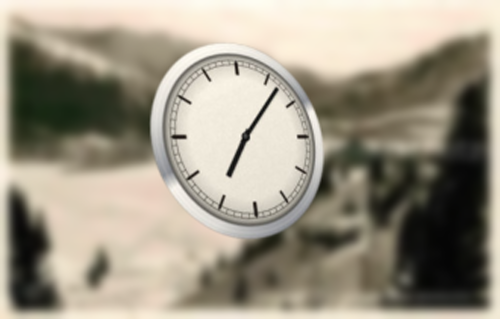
7:07
